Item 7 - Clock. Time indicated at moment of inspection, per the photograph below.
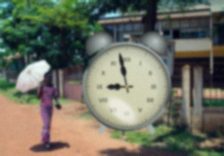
8:58
